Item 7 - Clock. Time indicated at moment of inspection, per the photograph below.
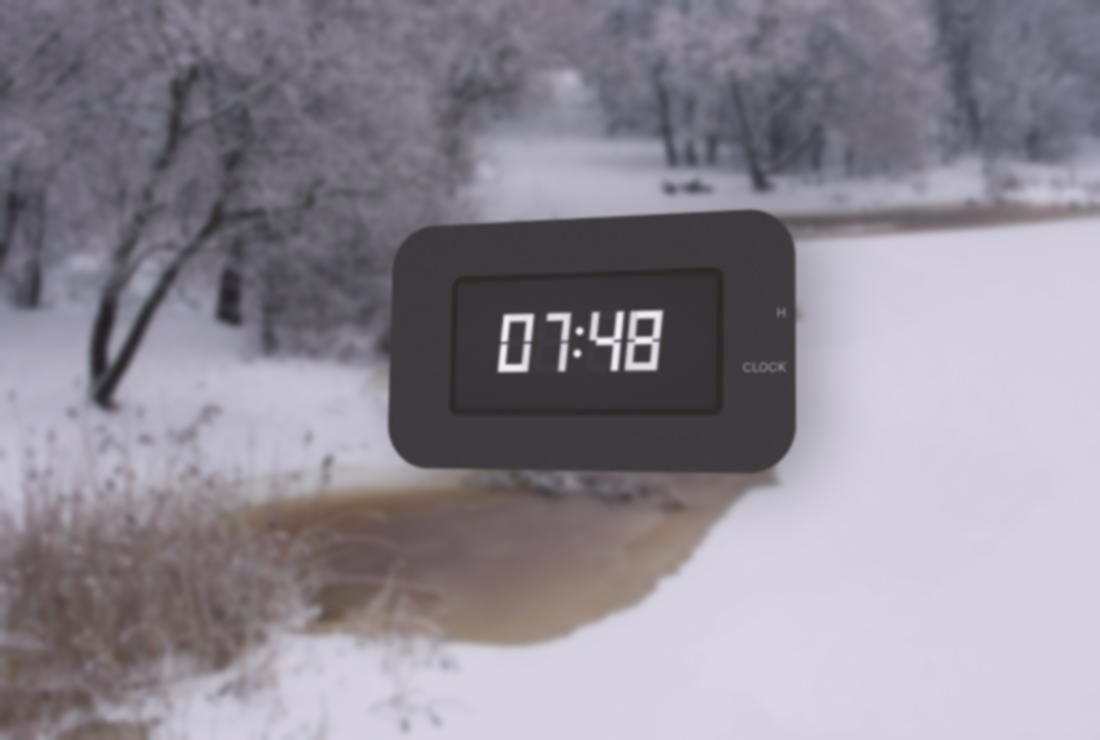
7:48
